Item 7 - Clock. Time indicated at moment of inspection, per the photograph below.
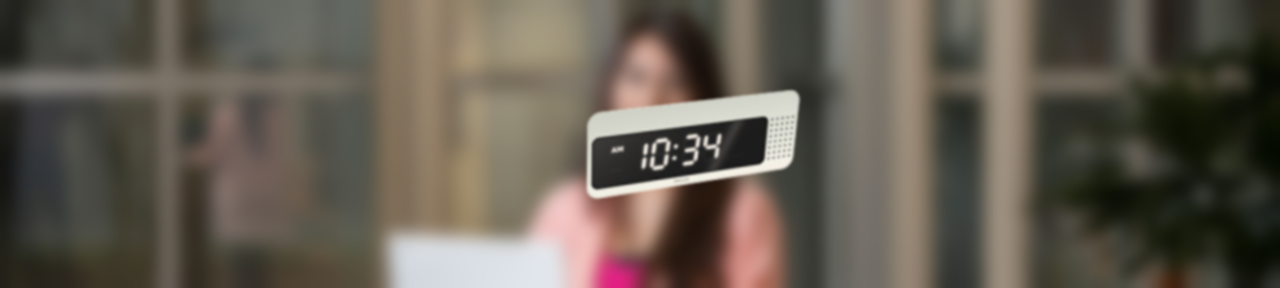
10:34
